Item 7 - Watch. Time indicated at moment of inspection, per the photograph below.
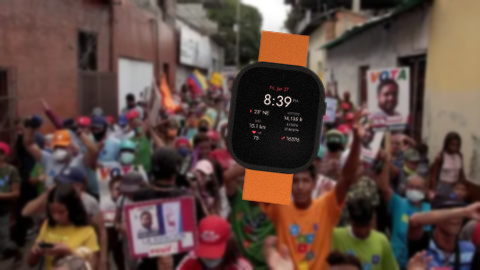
8:39
